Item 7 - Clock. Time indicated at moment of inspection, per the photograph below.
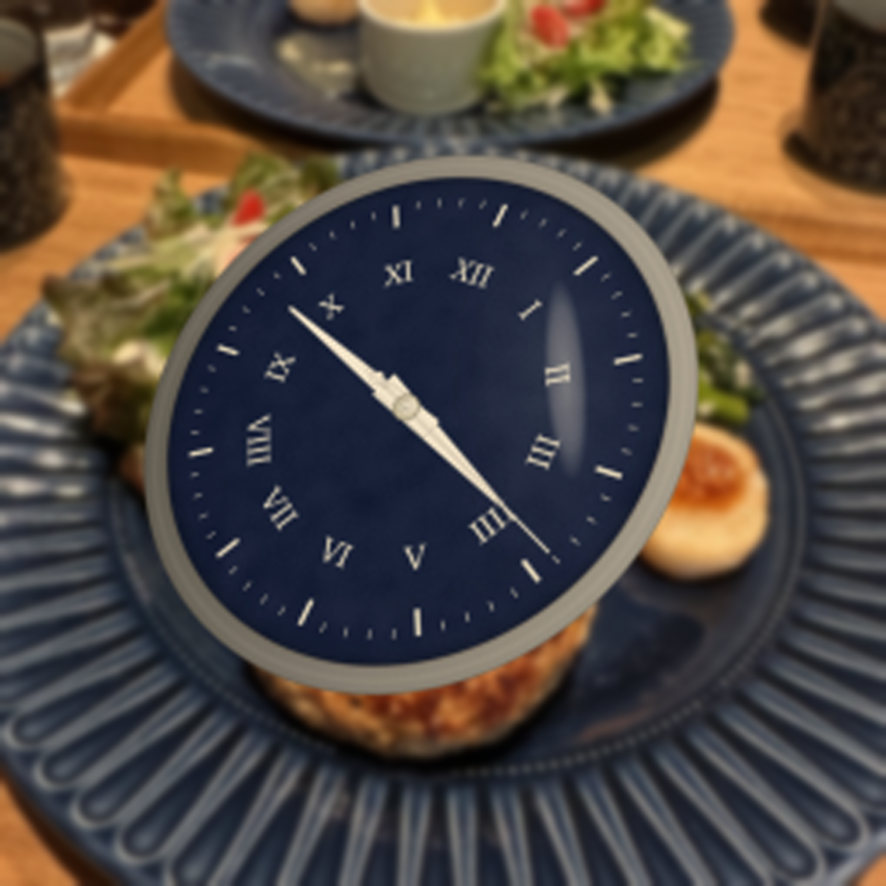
3:48:19
